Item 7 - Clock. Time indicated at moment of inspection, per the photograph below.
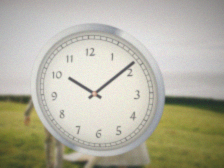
10:09
